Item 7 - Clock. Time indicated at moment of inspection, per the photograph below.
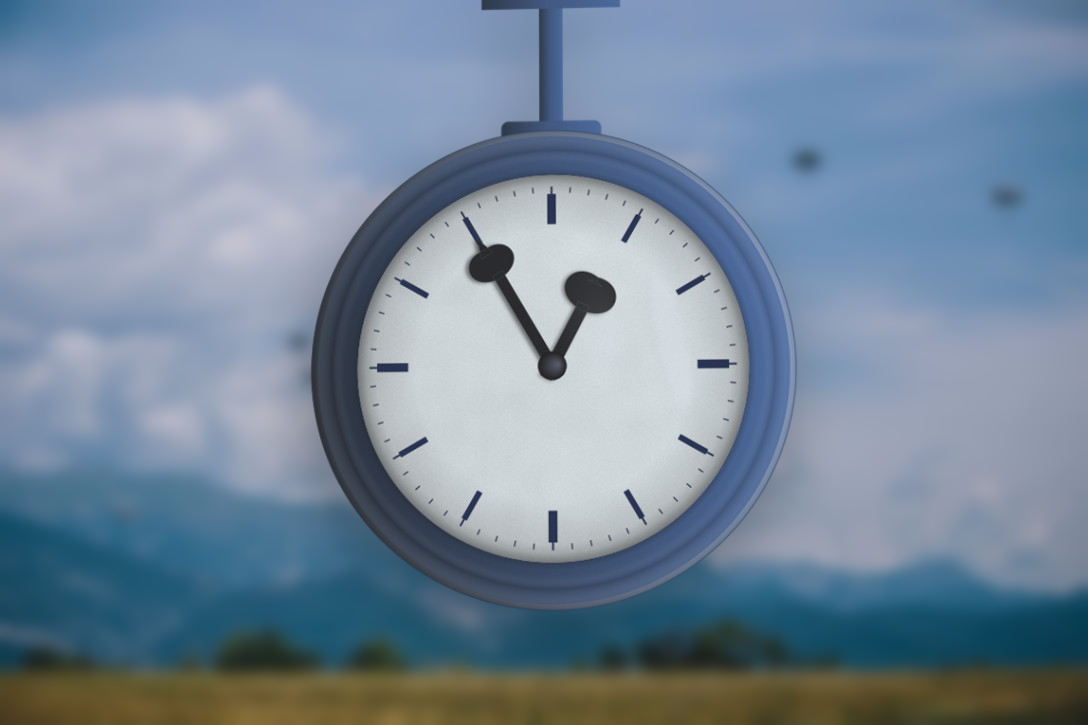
12:55
